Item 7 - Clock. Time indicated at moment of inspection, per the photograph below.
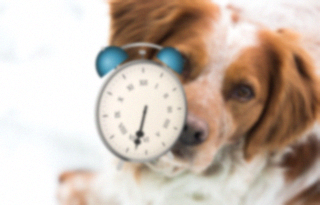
6:33
